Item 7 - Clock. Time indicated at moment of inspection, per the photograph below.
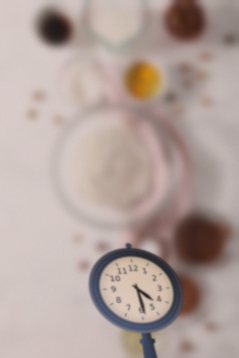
4:29
